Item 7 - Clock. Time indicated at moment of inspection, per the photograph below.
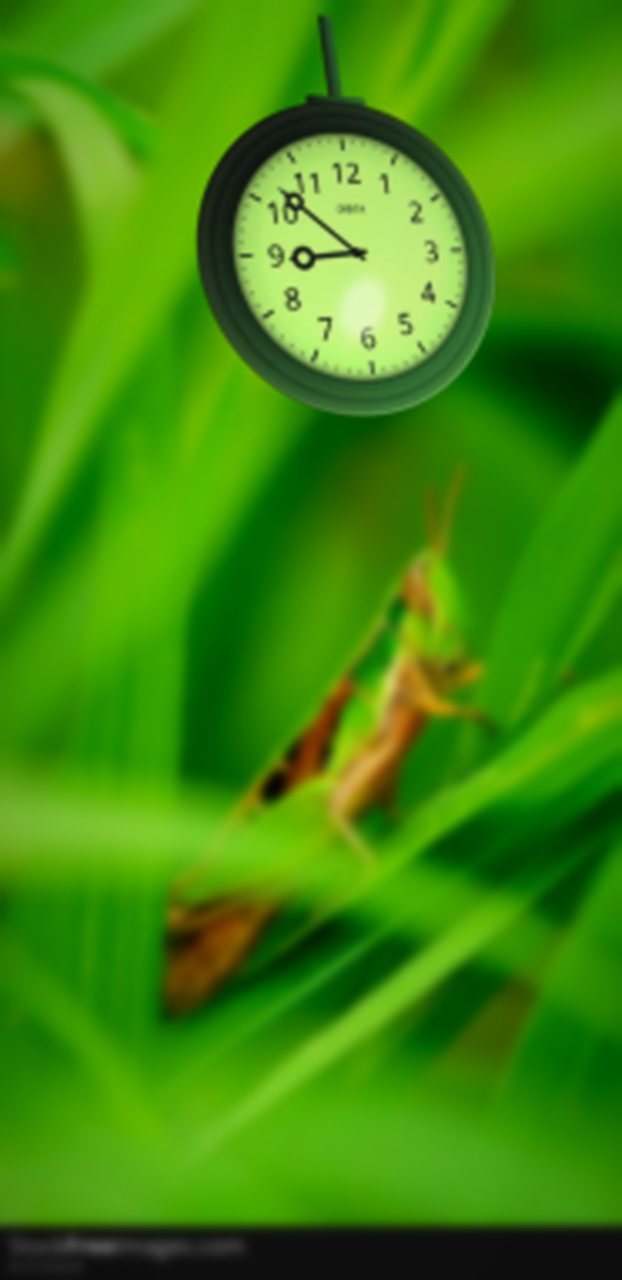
8:52
